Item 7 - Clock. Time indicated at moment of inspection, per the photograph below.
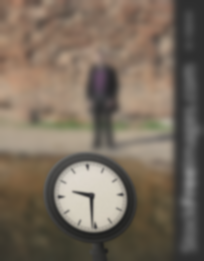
9:31
